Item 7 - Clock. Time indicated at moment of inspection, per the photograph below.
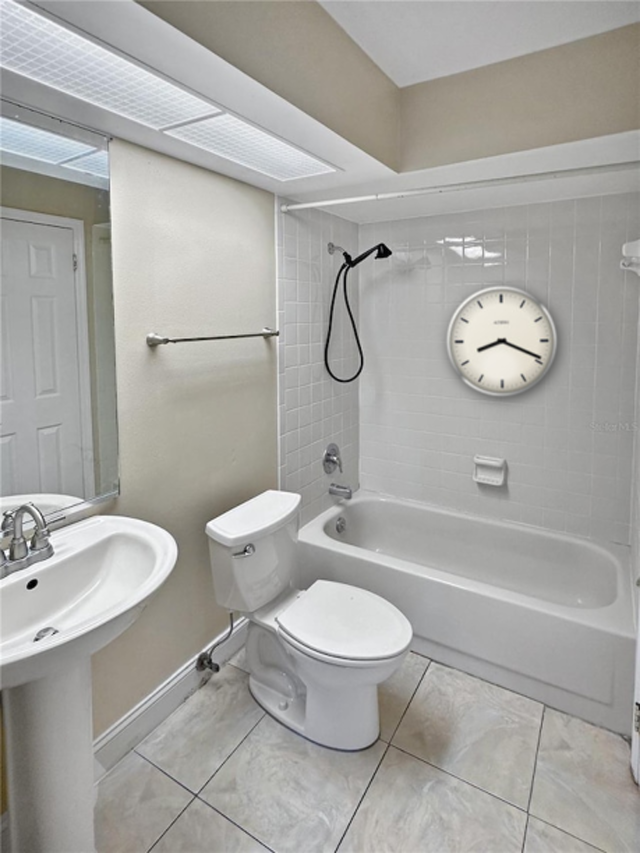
8:19
